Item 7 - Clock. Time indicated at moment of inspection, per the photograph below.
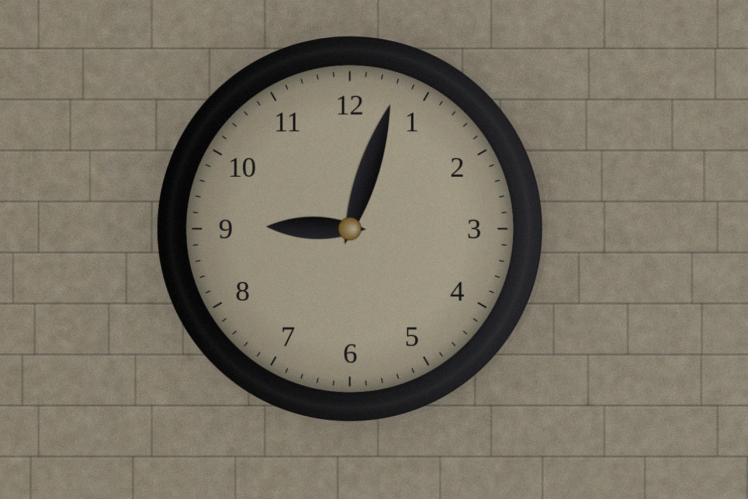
9:03
